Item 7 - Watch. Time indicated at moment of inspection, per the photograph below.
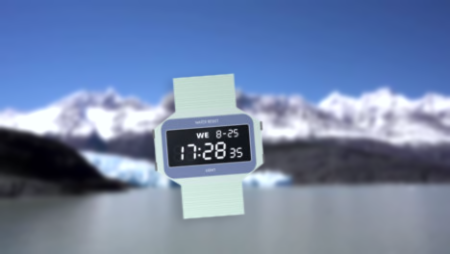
17:28:35
